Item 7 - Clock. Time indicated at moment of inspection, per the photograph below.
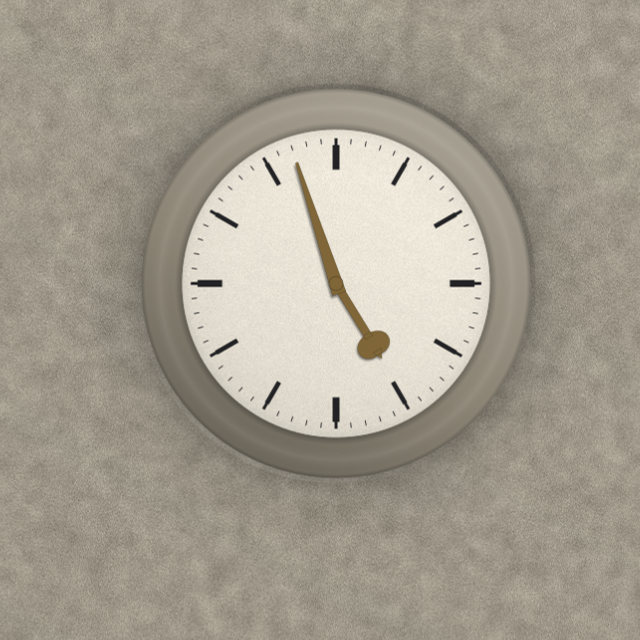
4:57
